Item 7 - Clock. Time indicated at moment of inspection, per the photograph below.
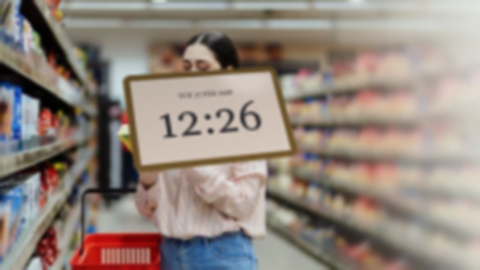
12:26
